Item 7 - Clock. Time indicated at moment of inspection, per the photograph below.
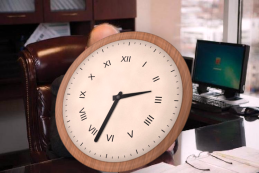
2:33
